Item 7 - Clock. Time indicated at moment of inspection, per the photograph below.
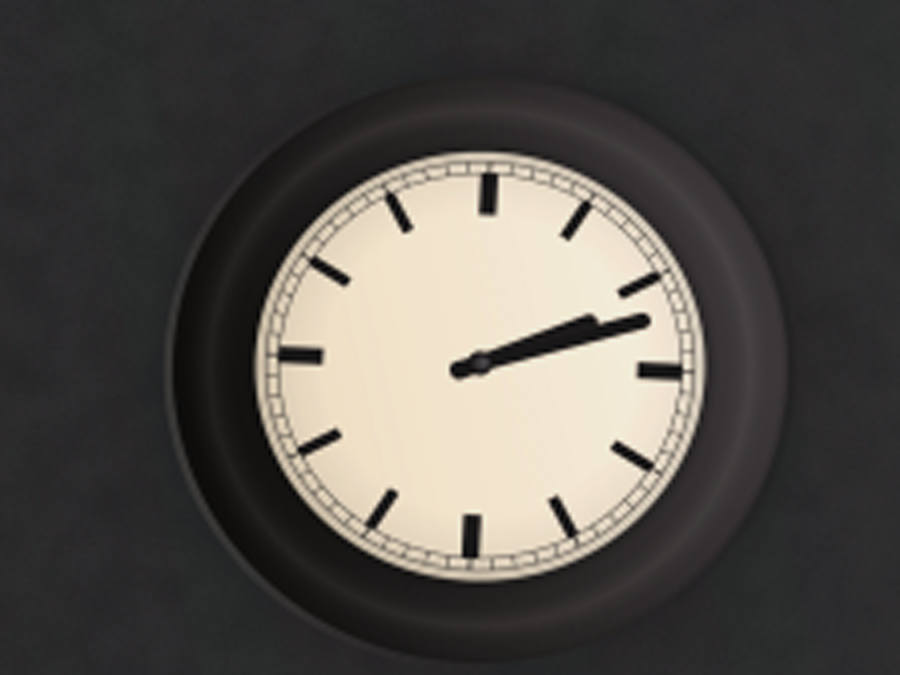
2:12
